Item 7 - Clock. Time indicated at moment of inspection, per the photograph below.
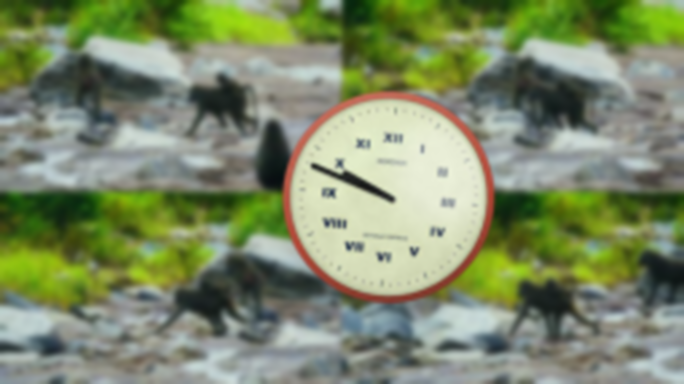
9:48
